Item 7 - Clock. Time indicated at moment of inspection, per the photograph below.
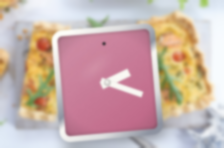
2:19
